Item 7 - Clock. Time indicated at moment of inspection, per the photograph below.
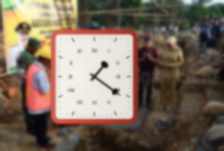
1:21
